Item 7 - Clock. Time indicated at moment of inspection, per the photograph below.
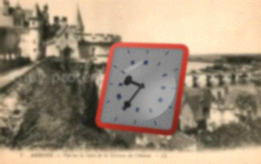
9:35
